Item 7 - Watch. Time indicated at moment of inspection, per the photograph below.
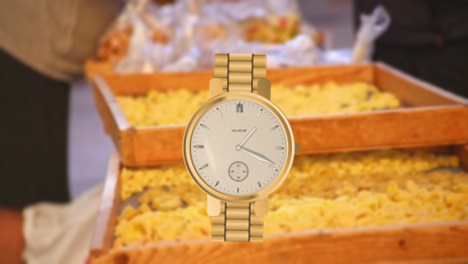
1:19
